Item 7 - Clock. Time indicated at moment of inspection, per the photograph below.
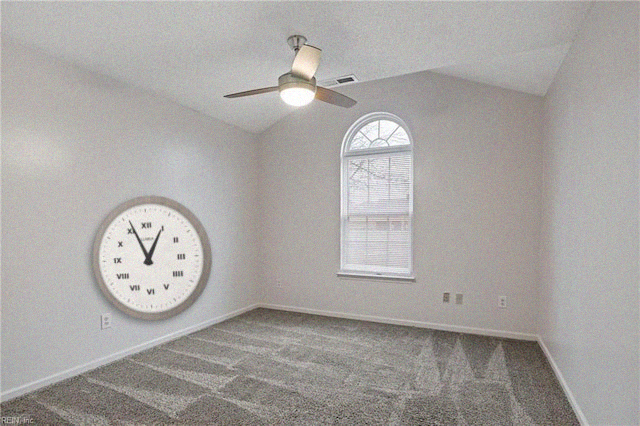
12:56
